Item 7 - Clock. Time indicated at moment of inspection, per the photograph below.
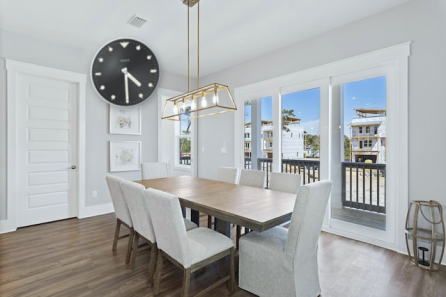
4:30
